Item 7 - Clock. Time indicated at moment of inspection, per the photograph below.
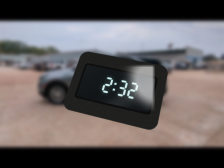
2:32
